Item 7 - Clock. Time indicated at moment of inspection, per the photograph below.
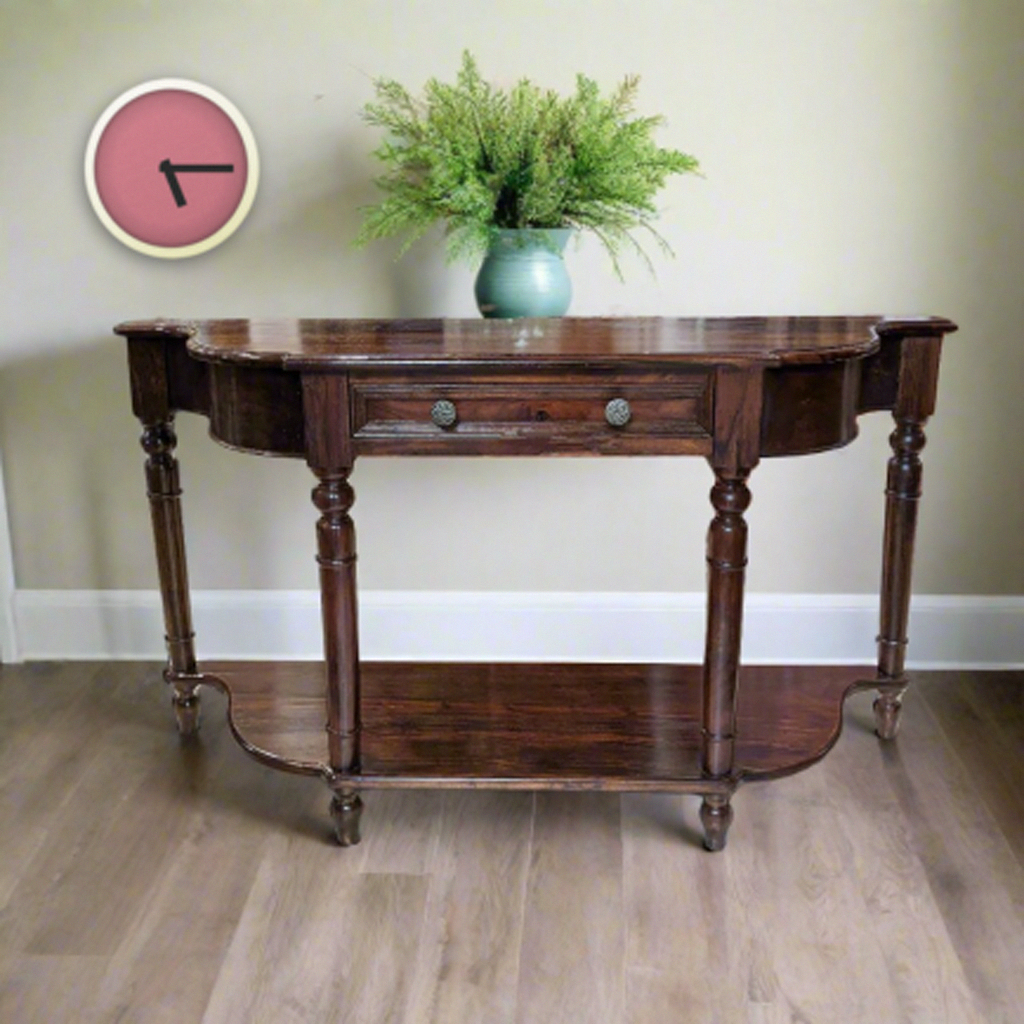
5:15
